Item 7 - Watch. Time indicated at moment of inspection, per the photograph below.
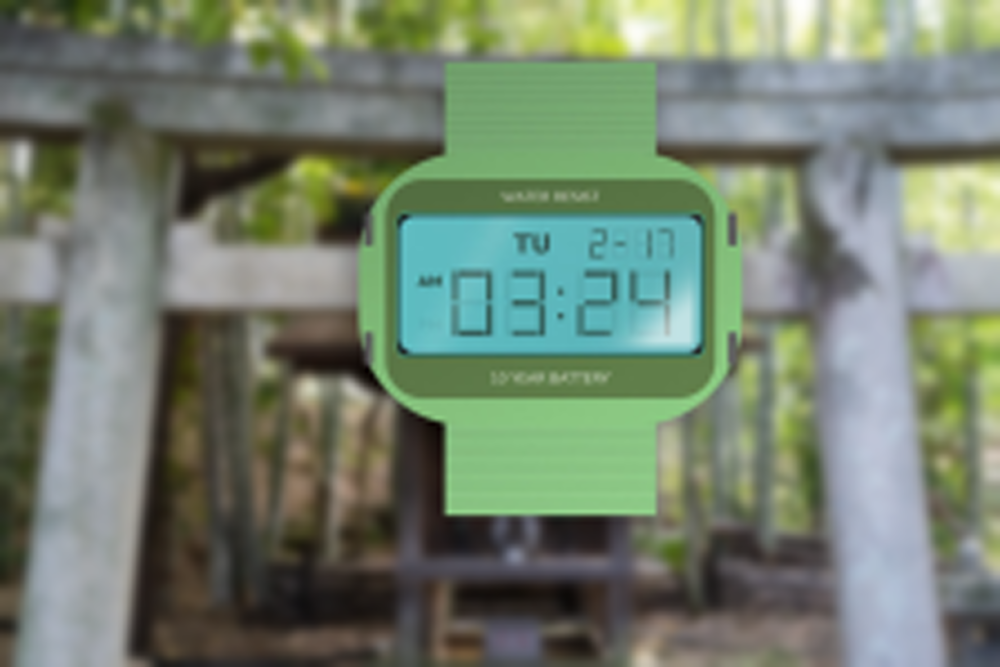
3:24
